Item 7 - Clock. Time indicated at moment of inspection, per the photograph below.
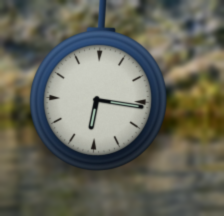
6:16
